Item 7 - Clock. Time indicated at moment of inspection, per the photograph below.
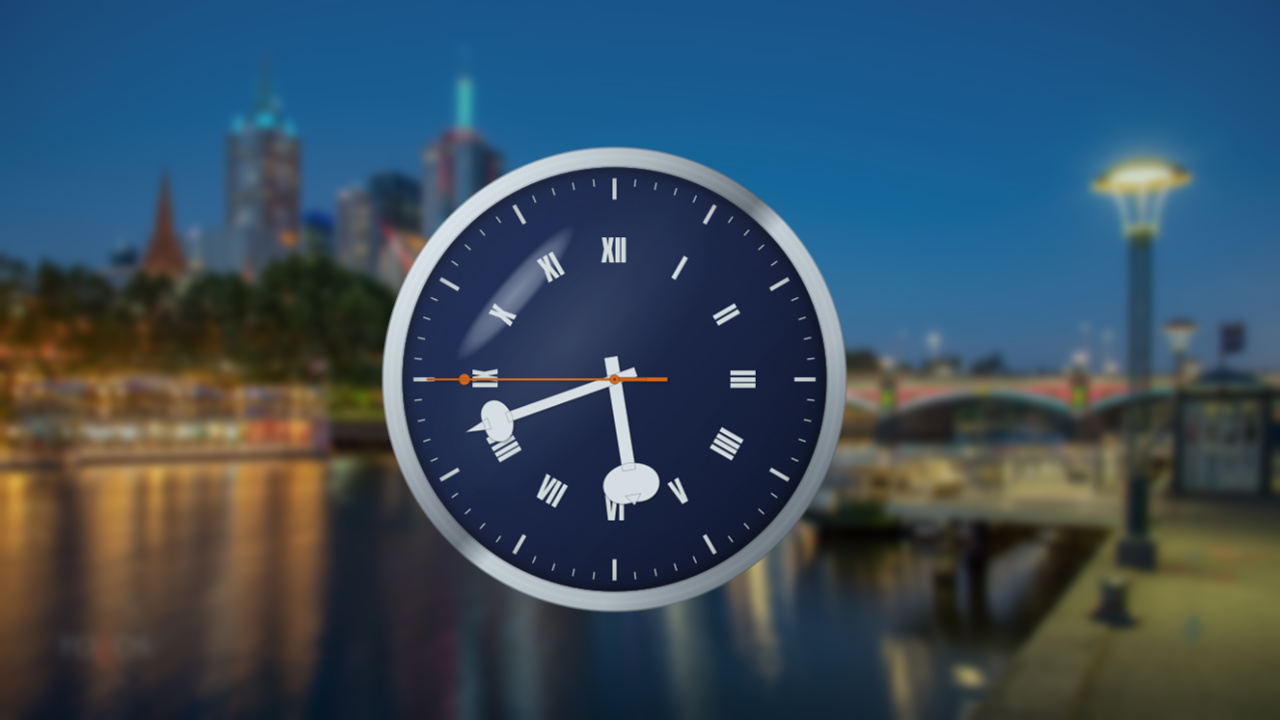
5:41:45
